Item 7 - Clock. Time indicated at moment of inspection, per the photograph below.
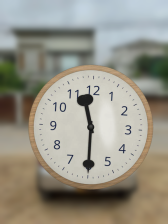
11:30
